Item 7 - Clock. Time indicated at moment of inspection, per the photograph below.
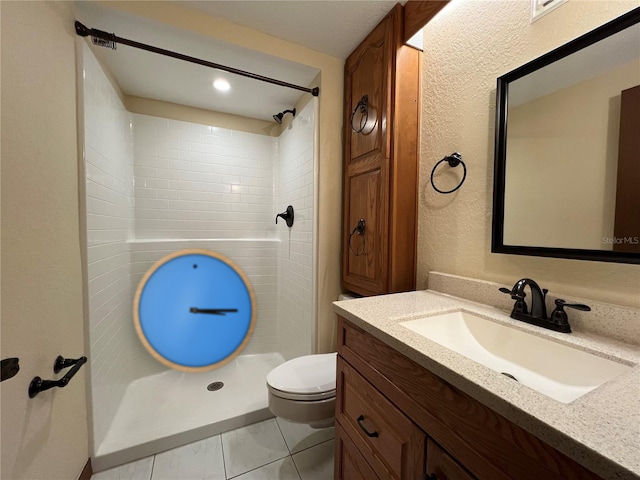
3:15
